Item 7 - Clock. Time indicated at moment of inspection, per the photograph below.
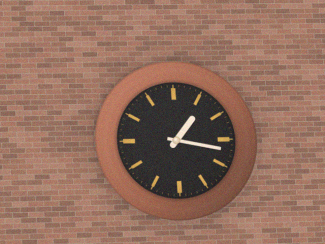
1:17
